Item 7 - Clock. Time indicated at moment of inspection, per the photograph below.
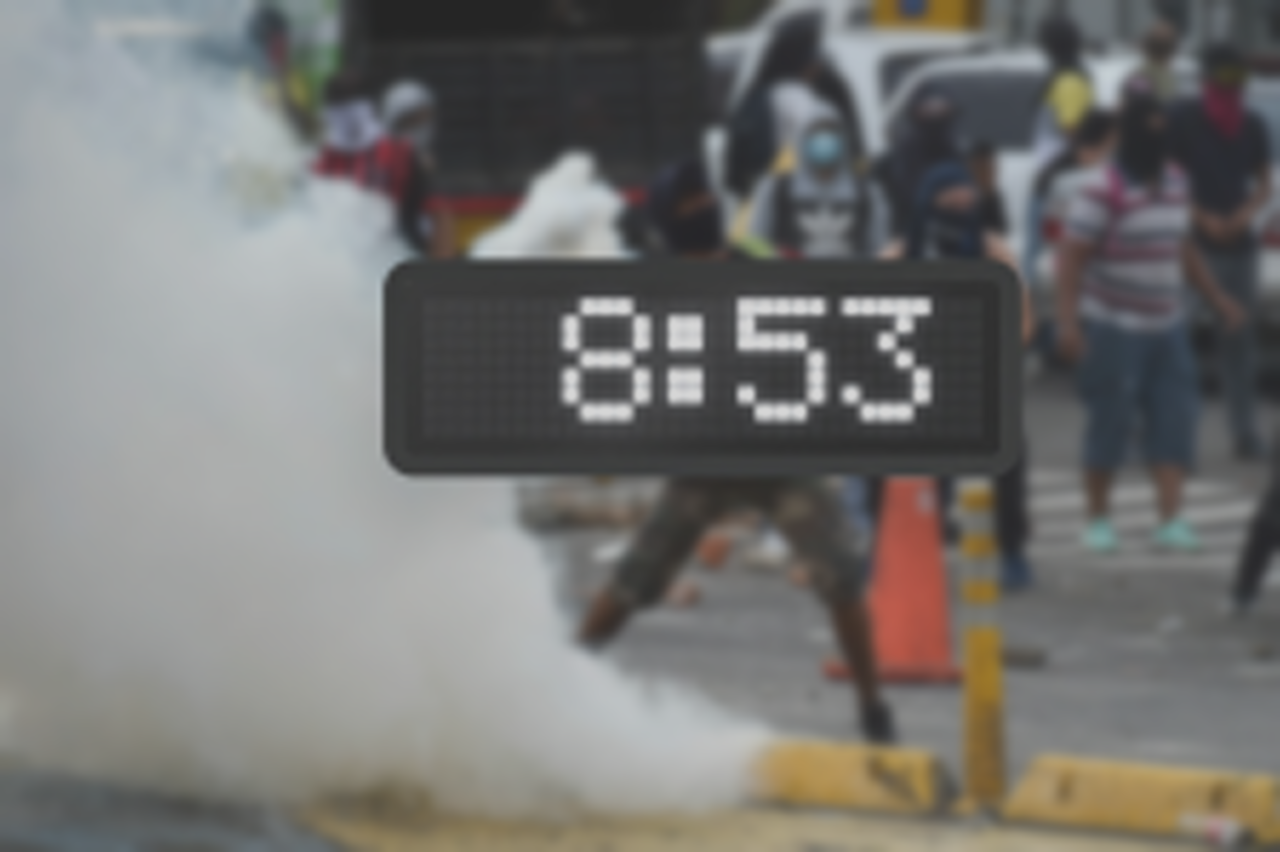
8:53
